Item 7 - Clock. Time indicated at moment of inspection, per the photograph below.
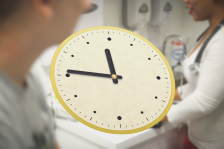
11:46
